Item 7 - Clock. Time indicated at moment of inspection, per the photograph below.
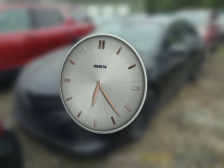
6:23
